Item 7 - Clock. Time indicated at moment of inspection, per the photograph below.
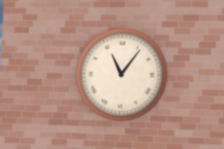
11:06
